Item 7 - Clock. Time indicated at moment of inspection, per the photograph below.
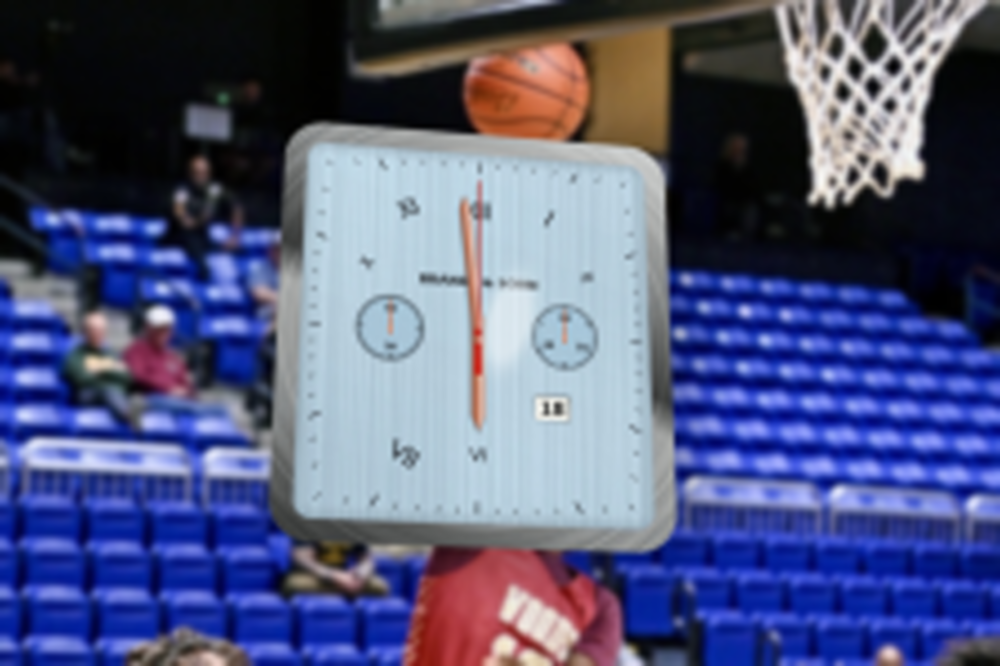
5:59
